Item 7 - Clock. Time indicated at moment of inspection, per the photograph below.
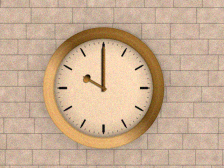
10:00
